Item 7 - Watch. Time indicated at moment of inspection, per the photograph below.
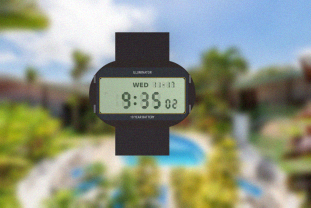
9:35:02
